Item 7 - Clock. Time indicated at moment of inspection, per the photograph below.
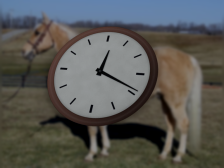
12:19
